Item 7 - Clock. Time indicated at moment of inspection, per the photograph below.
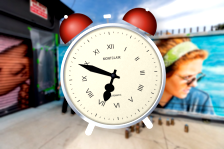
6:49
